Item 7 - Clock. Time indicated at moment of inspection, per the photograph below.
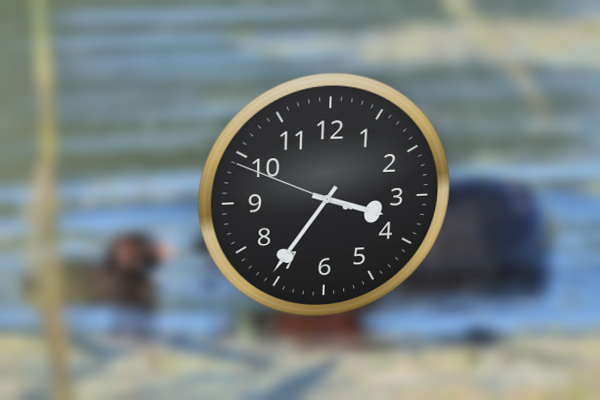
3:35:49
